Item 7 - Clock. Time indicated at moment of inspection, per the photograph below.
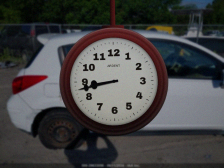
8:43
